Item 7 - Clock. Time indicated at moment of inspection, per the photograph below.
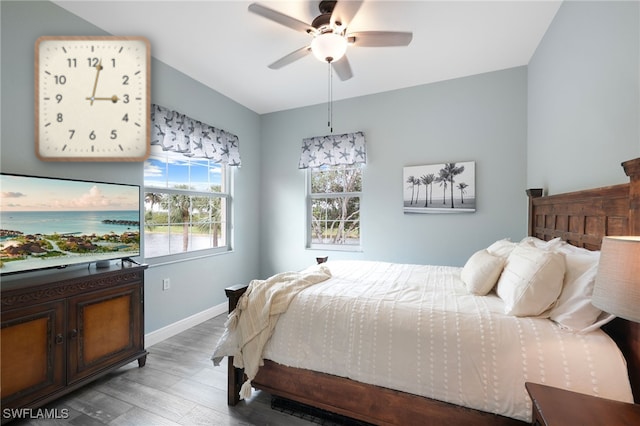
3:02
